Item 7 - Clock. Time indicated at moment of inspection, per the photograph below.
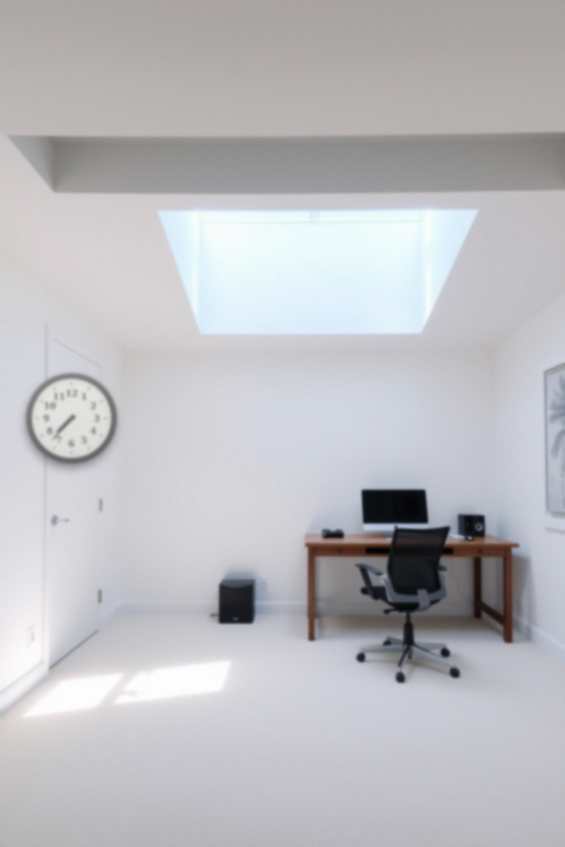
7:37
